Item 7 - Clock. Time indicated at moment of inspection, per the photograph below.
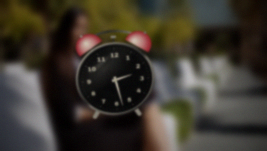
2:28
